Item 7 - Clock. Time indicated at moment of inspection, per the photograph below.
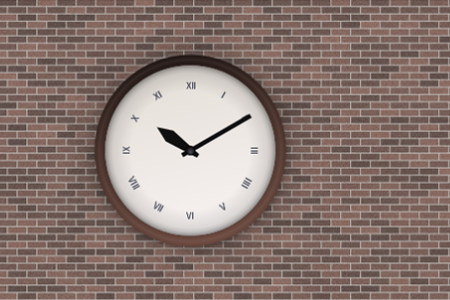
10:10
